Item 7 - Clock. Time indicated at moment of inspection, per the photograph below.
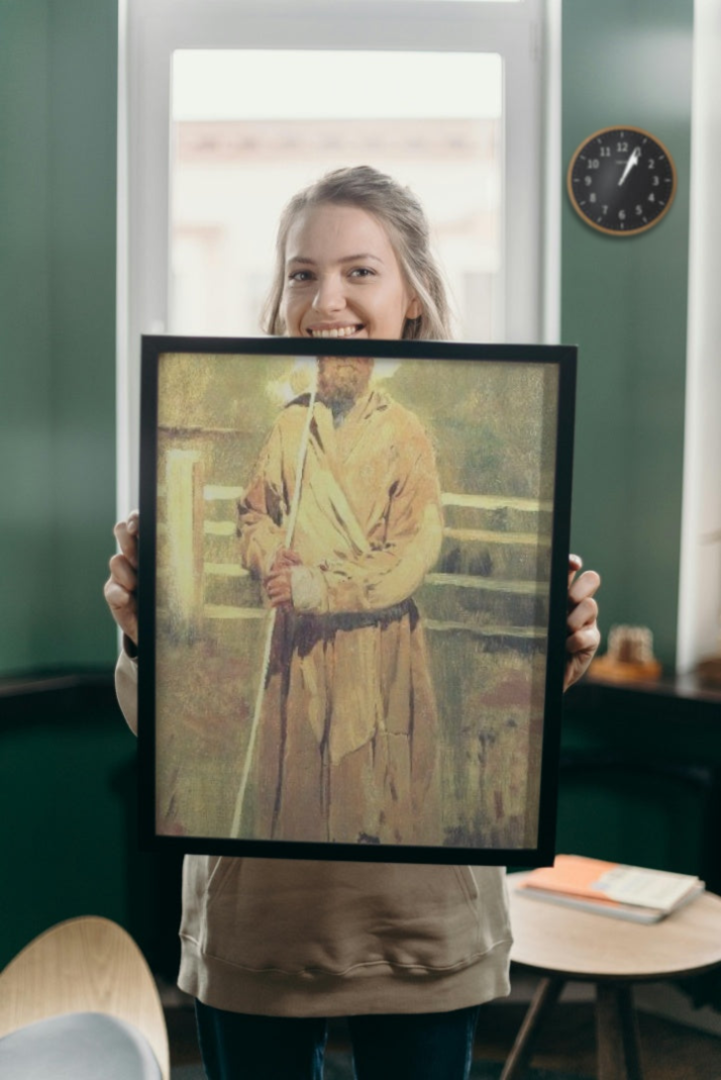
1:04
